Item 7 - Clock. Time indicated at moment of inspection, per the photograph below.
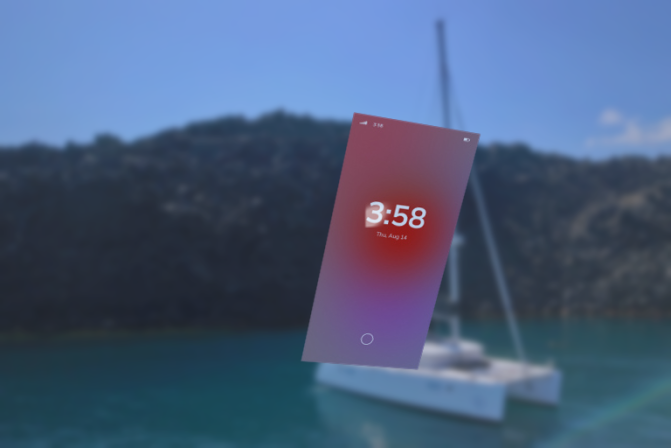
3:58
